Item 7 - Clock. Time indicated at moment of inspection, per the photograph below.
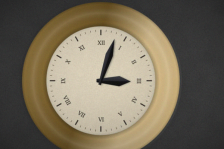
3:03
